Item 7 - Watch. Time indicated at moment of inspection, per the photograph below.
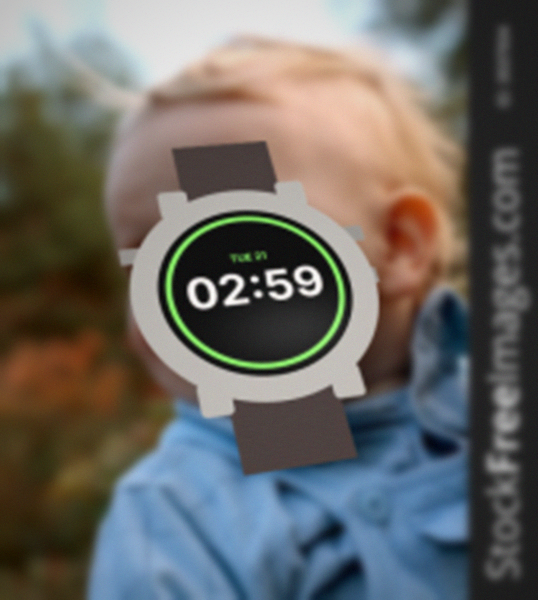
2:59
